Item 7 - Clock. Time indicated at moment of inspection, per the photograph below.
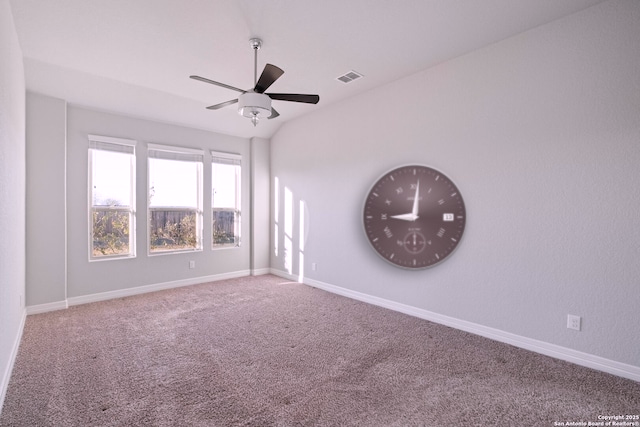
9:01
